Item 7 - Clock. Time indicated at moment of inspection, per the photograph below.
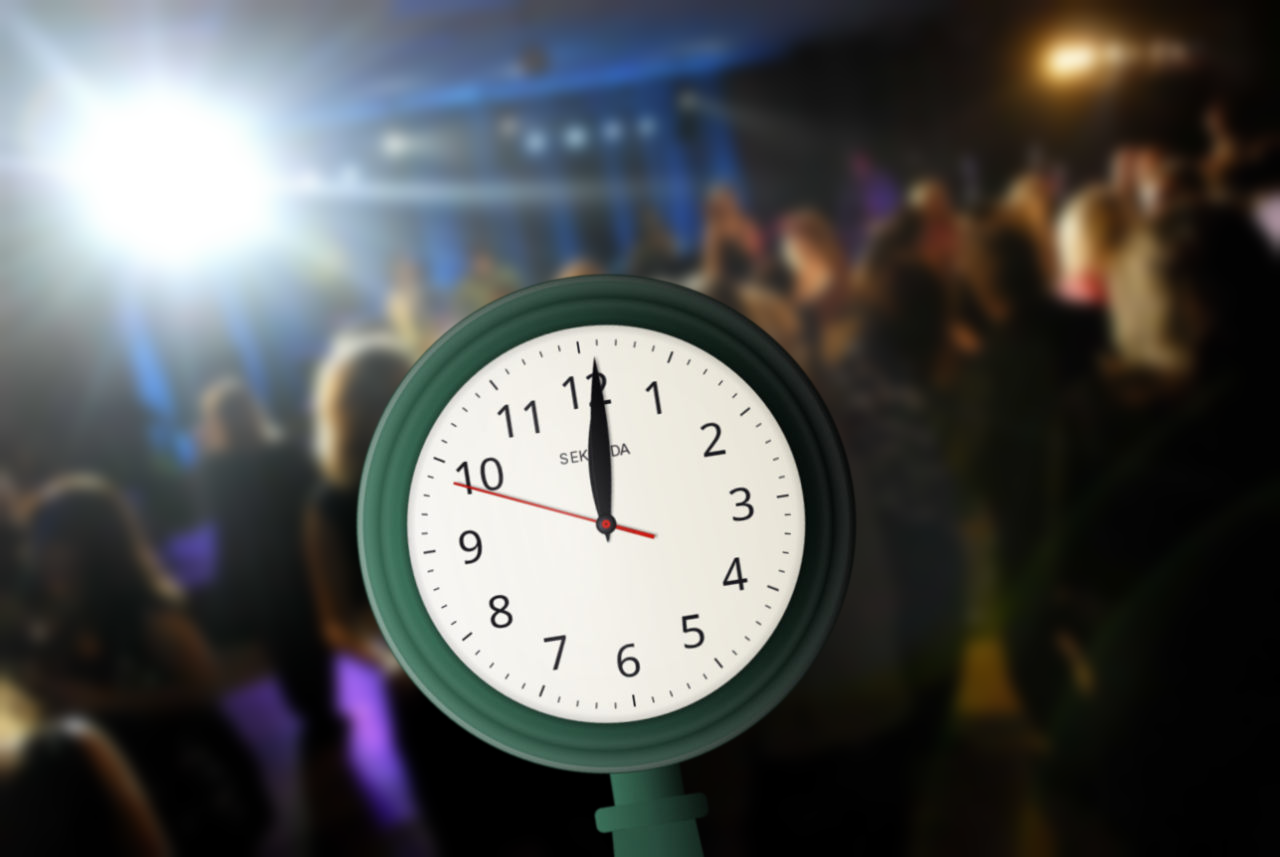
12:00:49
